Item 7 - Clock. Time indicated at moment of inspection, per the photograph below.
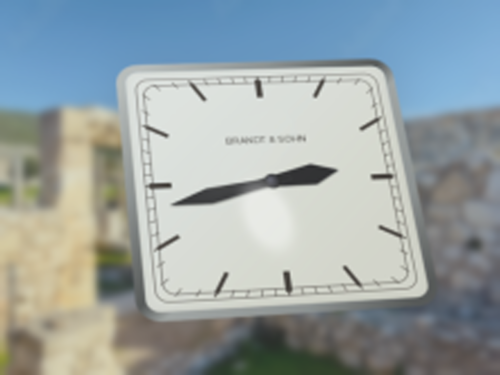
2:43
